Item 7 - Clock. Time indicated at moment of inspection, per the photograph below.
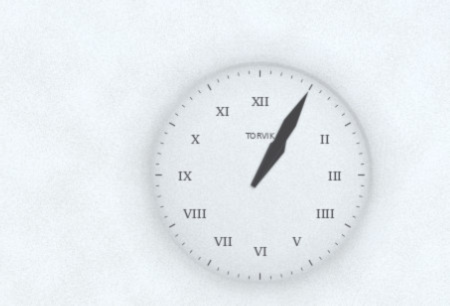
1:05
